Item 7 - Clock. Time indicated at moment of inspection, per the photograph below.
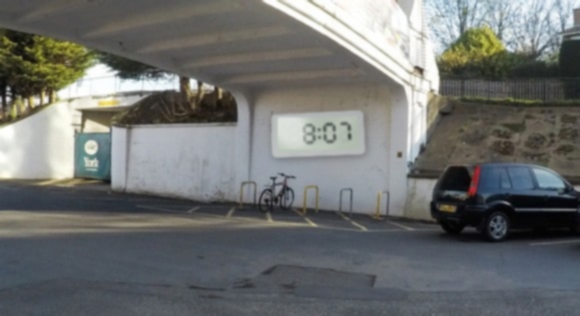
8:07
